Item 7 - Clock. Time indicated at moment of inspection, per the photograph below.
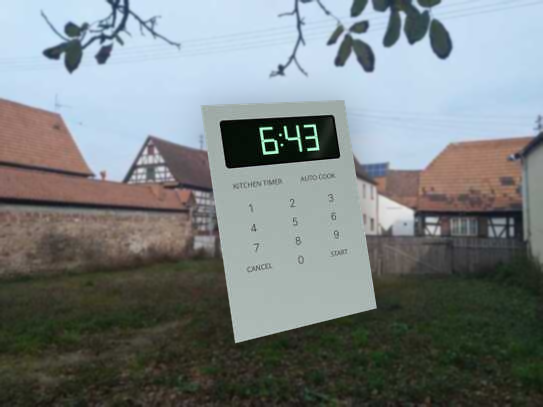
6:43
